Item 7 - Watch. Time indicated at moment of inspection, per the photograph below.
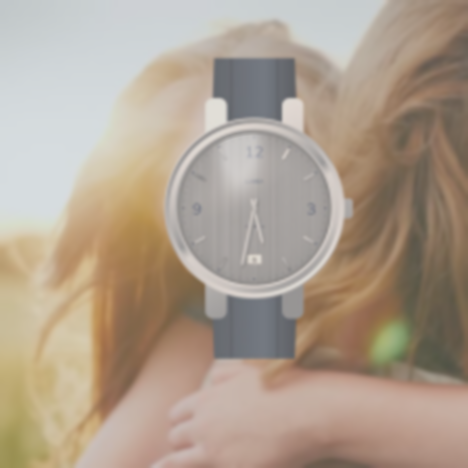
5:32
